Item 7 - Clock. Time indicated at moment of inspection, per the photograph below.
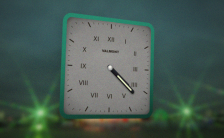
4:22
